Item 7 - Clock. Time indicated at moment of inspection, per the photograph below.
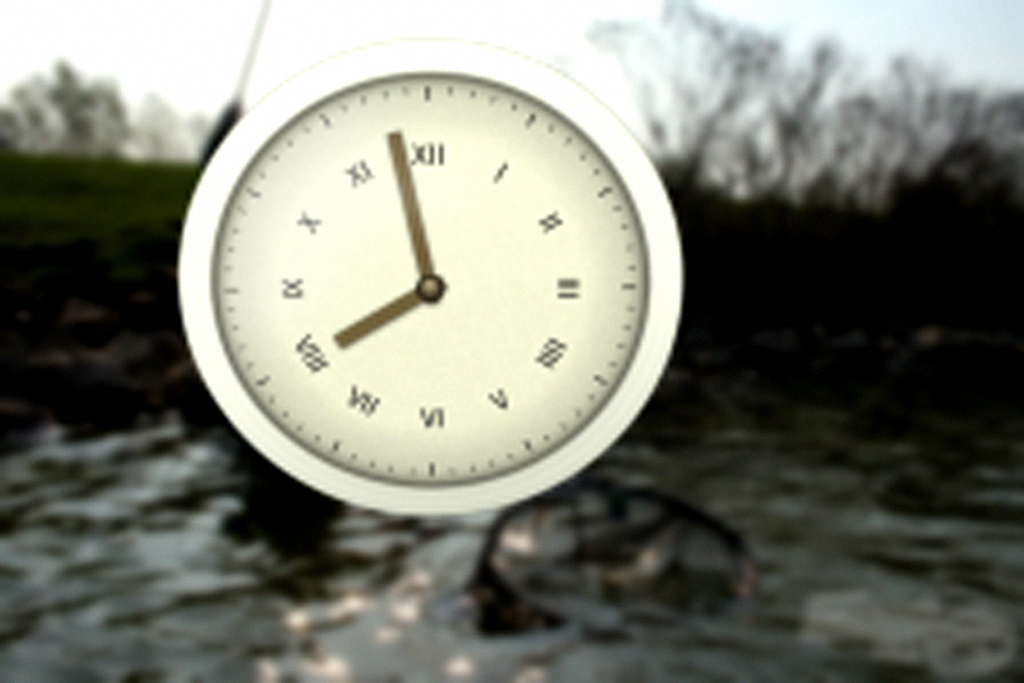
7:58
